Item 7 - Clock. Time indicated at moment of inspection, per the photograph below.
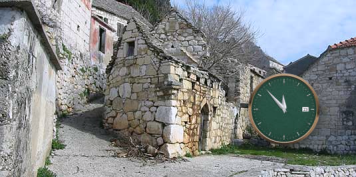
11:53
